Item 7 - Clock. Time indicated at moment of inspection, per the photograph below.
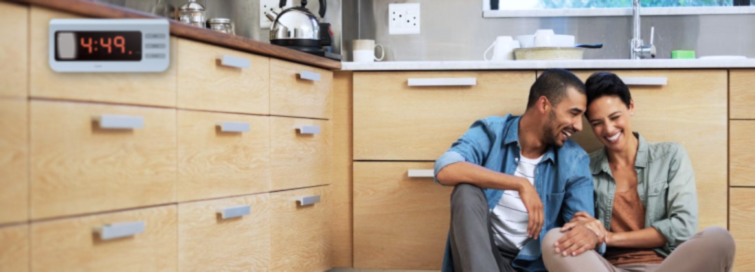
4:49
